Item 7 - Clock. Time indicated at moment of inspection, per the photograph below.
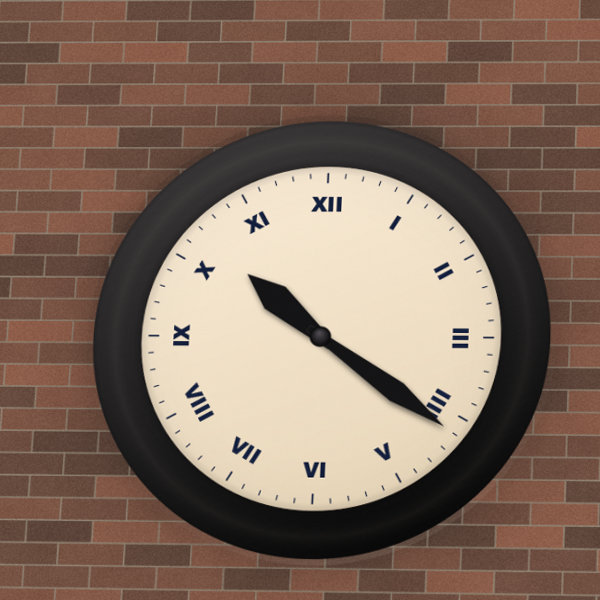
10:21
